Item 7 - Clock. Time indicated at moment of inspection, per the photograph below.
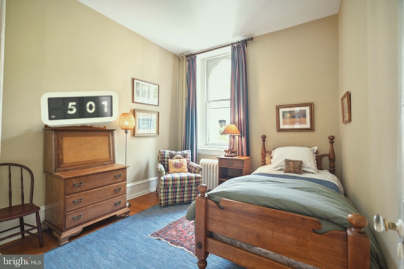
5:01
